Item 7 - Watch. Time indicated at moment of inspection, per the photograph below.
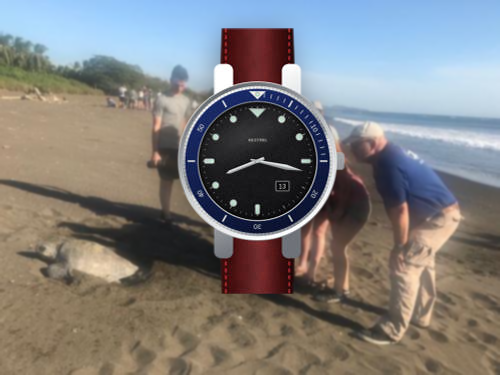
8:17
